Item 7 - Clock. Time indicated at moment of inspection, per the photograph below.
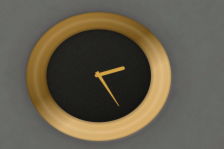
2:25
